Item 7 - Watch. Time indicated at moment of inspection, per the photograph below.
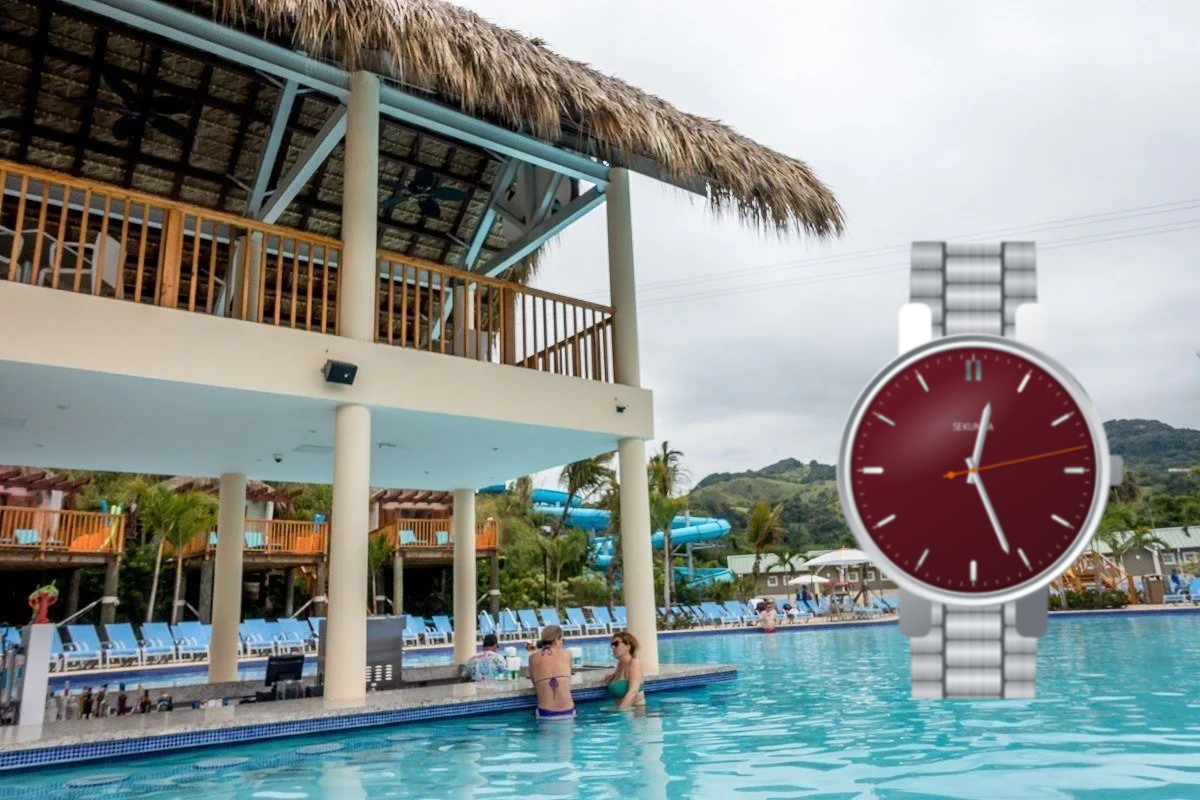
12:26:13
